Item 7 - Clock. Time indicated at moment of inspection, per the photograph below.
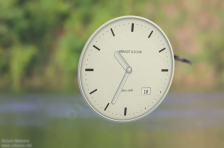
10:34
